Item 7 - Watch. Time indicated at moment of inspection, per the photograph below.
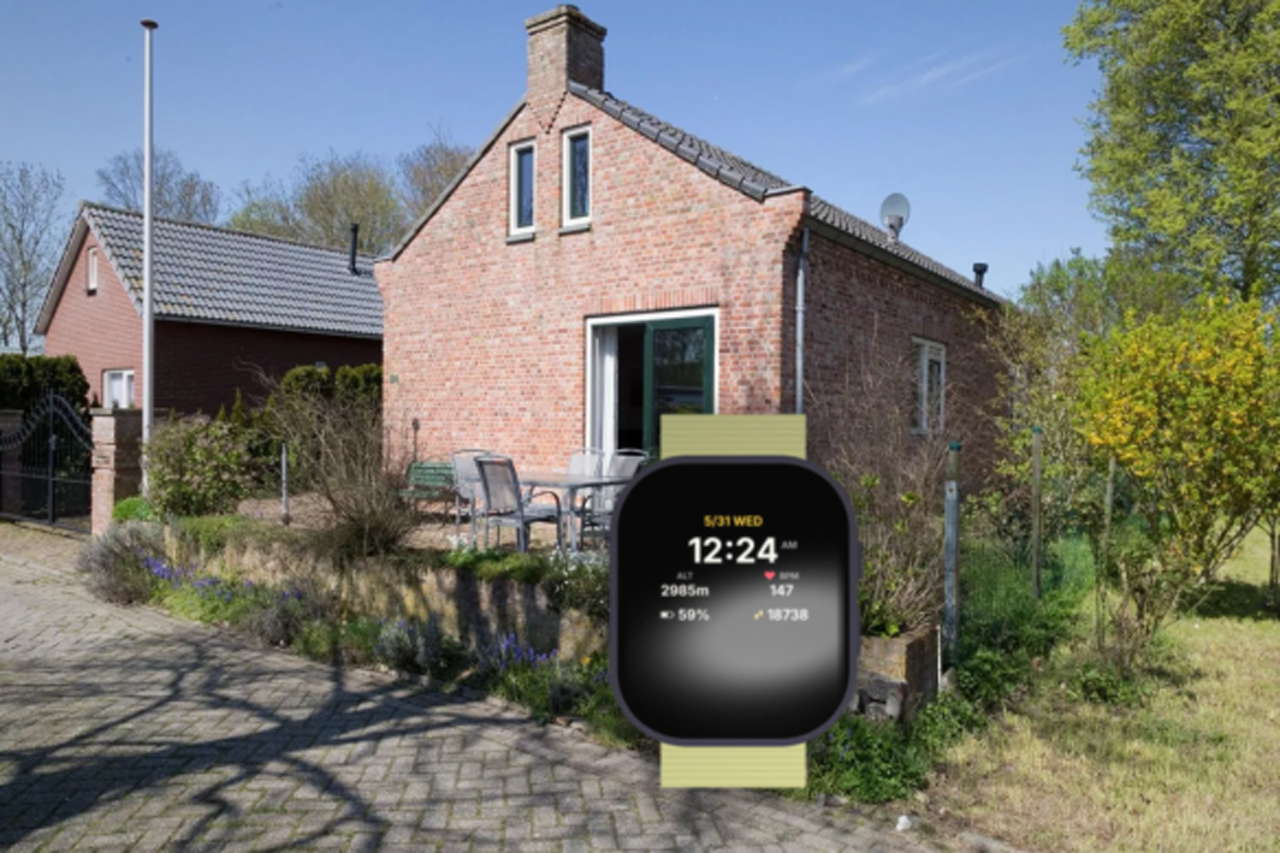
12:24
